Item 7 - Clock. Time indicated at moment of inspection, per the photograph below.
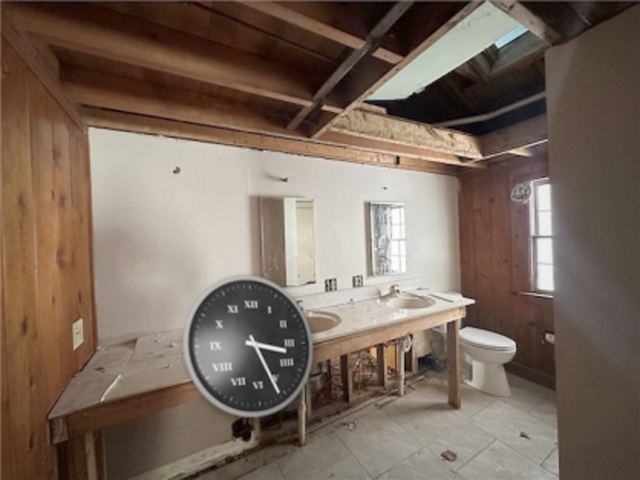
3:26
